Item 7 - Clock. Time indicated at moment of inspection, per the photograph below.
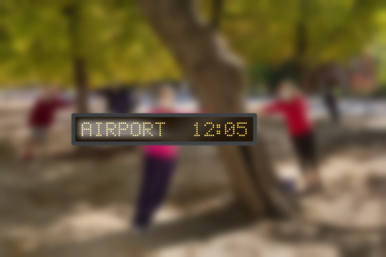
12:05
